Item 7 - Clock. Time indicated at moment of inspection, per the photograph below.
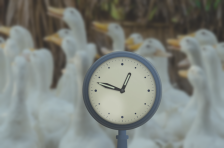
12:48
